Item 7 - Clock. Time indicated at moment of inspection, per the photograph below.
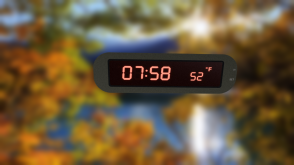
7:58
